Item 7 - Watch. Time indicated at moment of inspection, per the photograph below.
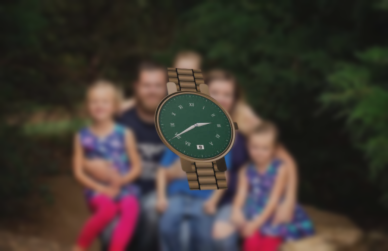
2:40
